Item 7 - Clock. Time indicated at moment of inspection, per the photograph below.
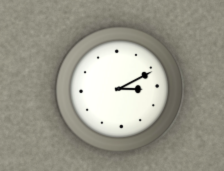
3:11
